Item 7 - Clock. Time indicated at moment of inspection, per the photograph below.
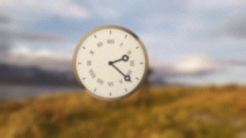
2:22
